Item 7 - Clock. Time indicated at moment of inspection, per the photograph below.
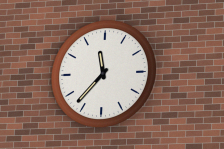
11:37
